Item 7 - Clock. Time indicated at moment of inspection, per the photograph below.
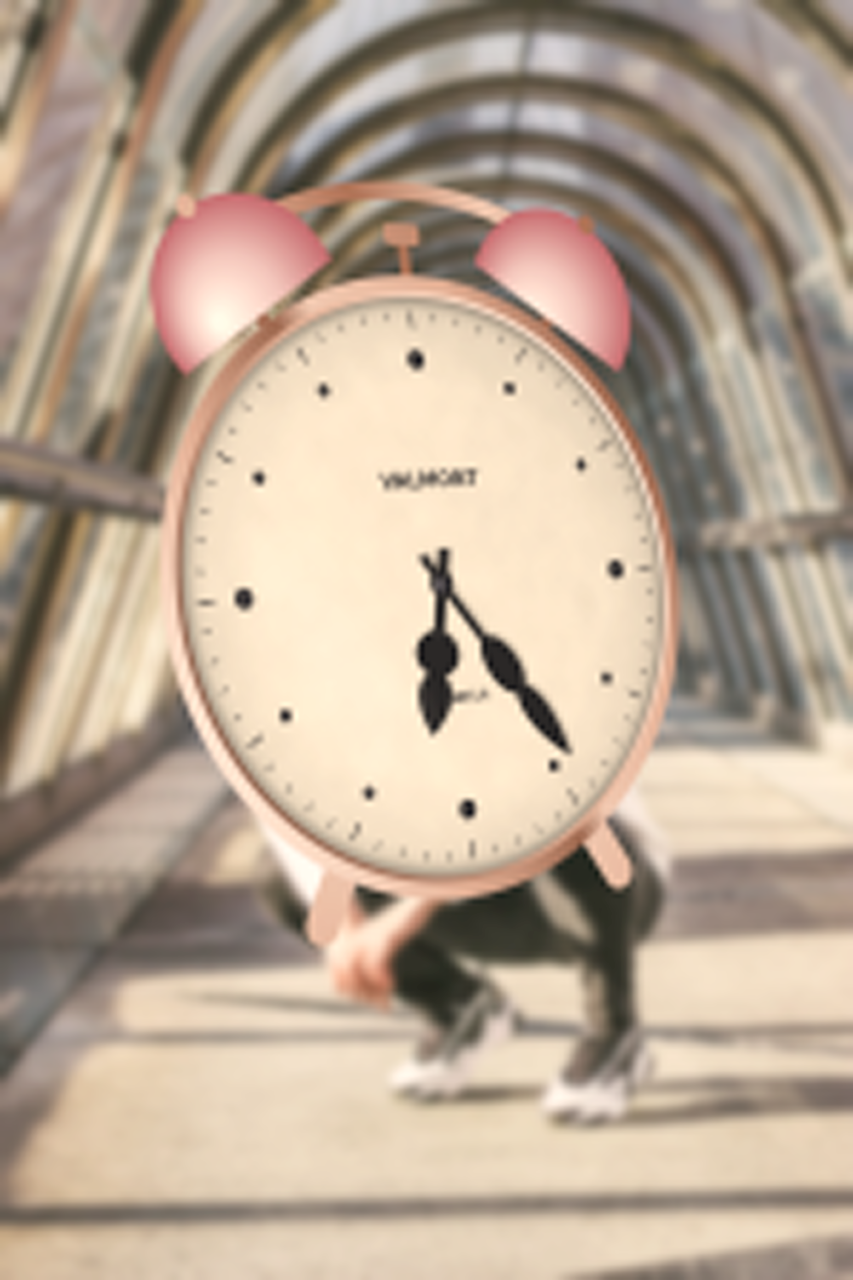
6:24
